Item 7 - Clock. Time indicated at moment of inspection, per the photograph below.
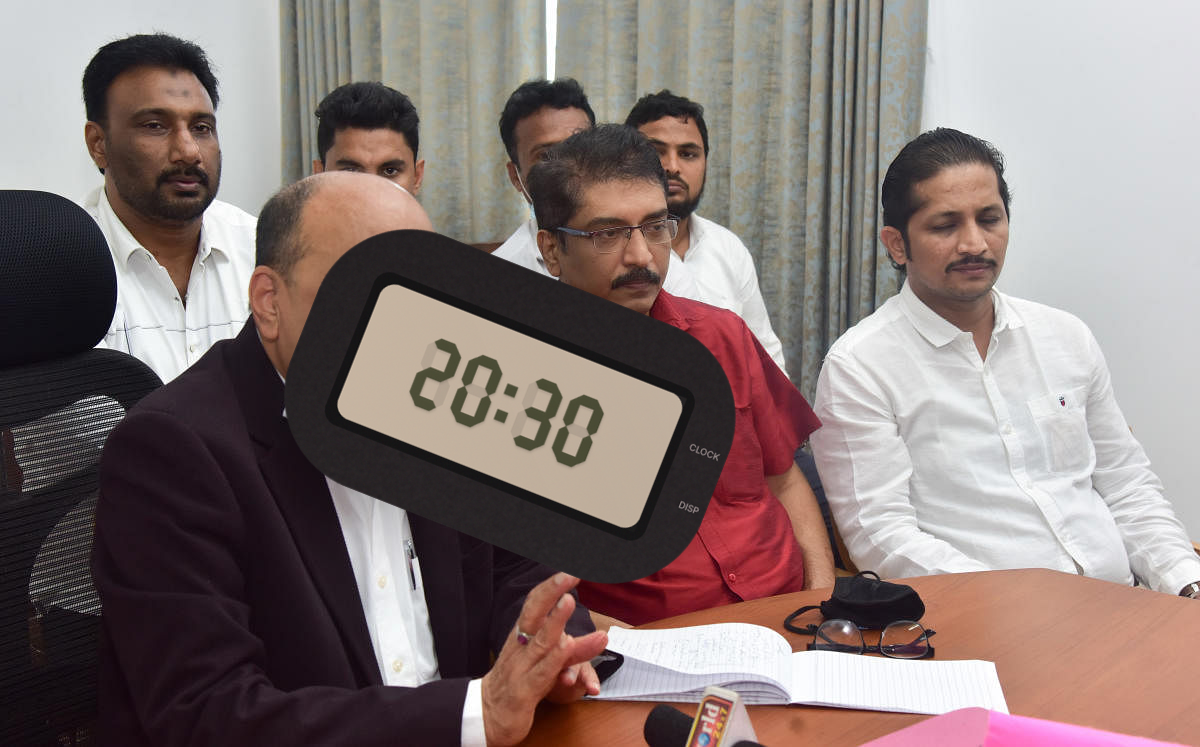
20:30
